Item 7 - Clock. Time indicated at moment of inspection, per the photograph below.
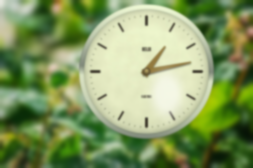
1:13
